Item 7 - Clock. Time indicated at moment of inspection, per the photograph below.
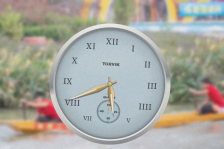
5:41
